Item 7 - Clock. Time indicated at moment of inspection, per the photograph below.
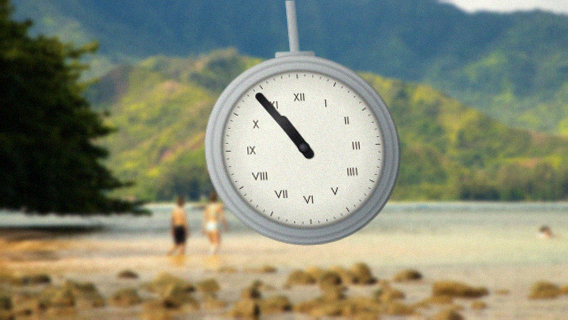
10:54
